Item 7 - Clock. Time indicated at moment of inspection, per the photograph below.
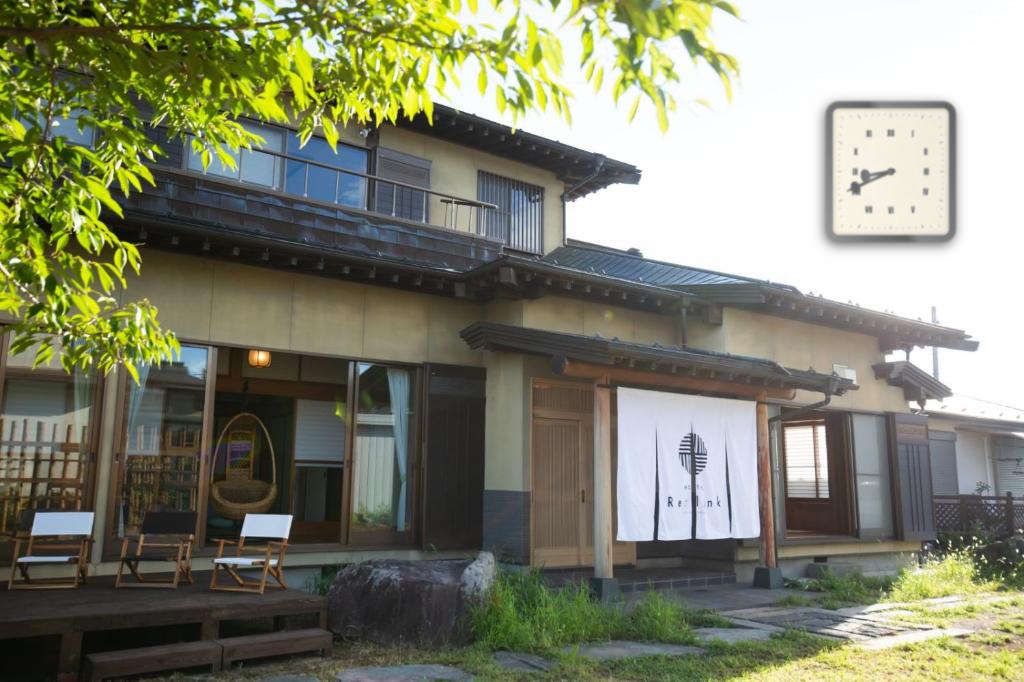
8:41
